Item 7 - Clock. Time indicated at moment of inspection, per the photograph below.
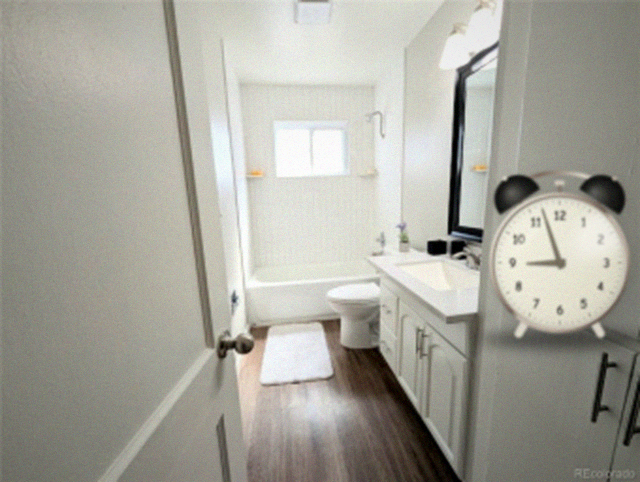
8:57
